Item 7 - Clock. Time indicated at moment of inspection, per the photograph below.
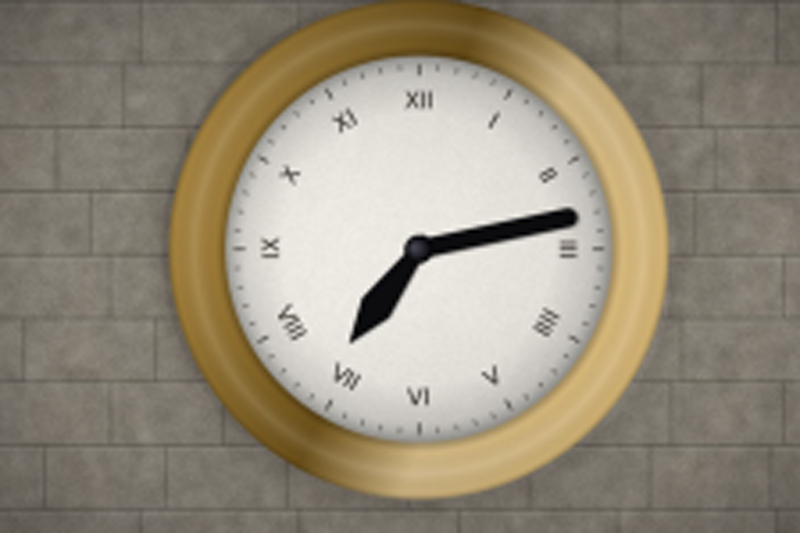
7:13
